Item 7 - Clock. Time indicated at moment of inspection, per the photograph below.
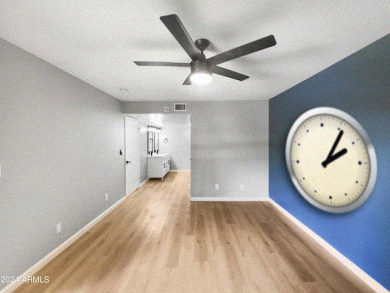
2:06
